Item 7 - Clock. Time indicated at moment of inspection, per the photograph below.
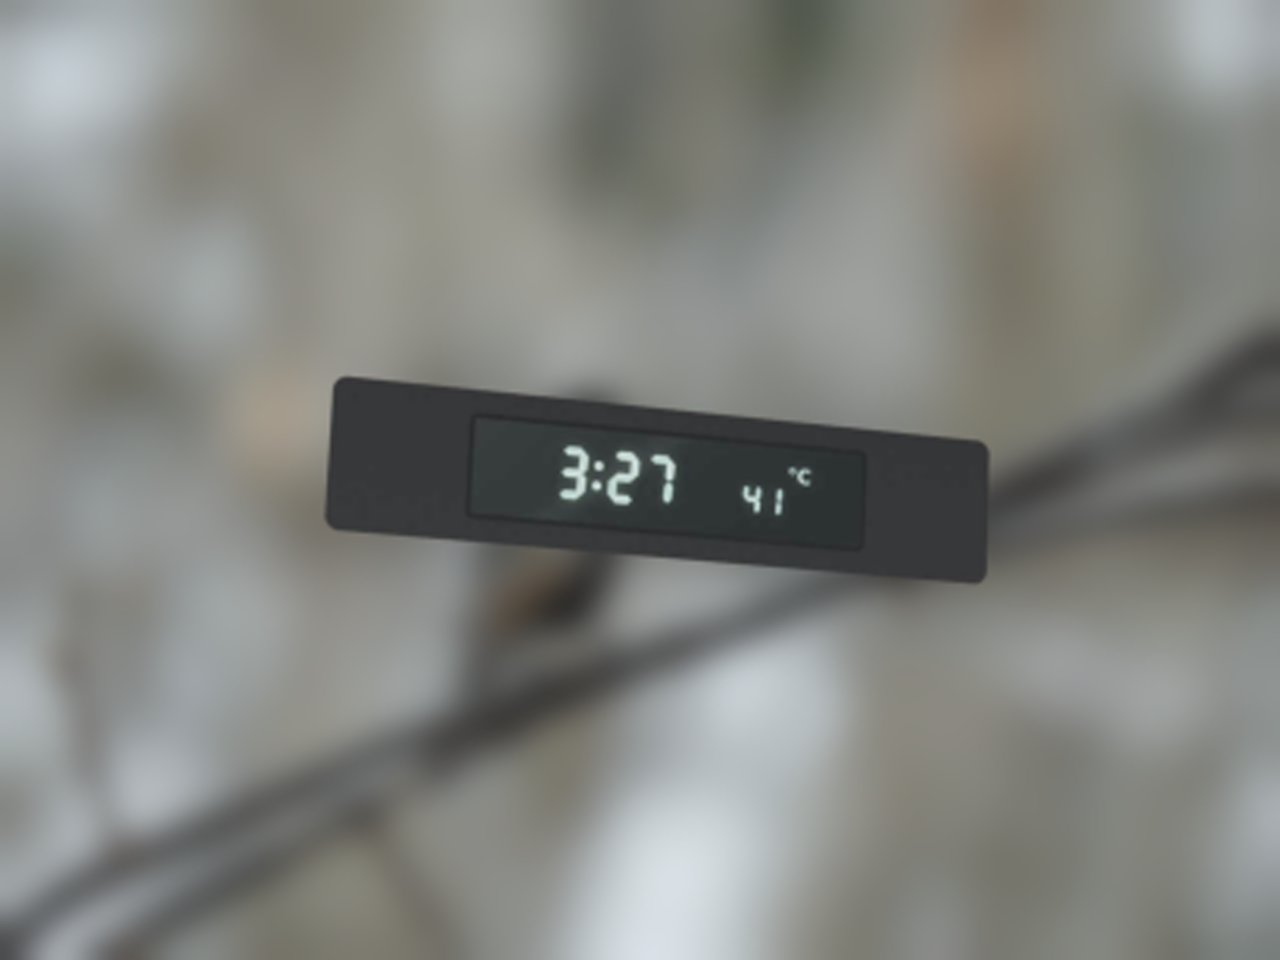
3:27
